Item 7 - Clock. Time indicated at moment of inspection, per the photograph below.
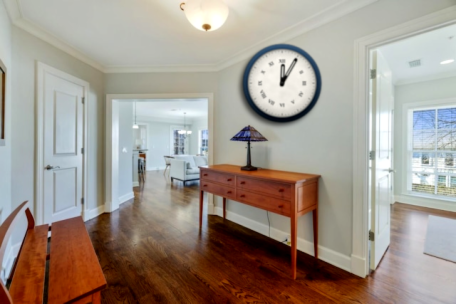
12:05
